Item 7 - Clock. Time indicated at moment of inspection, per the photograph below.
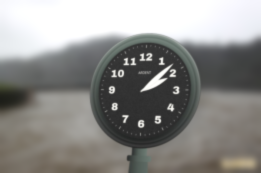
2:08
